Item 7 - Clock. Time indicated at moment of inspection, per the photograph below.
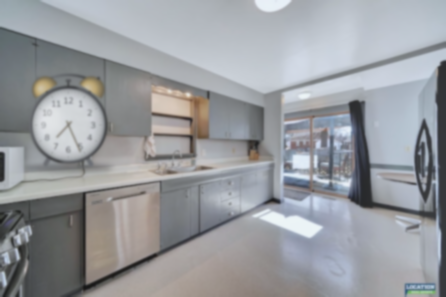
7:26
